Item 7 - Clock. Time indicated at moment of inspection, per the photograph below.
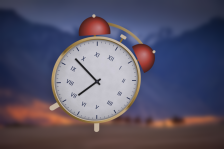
6:48
